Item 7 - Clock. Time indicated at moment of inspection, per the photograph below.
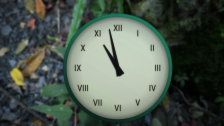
10:58
